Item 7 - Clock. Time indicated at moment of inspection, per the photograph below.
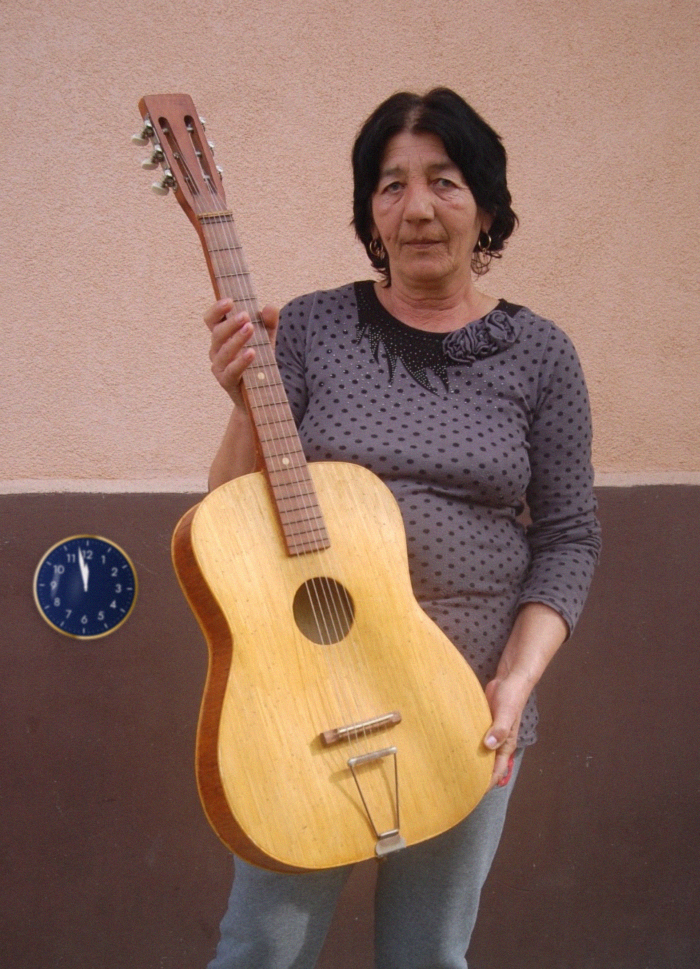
11:58
